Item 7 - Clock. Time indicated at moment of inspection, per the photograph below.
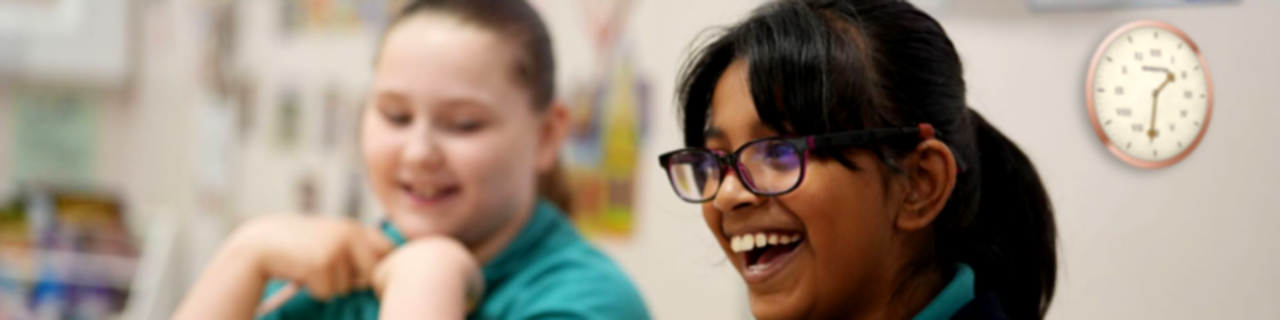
1:31
